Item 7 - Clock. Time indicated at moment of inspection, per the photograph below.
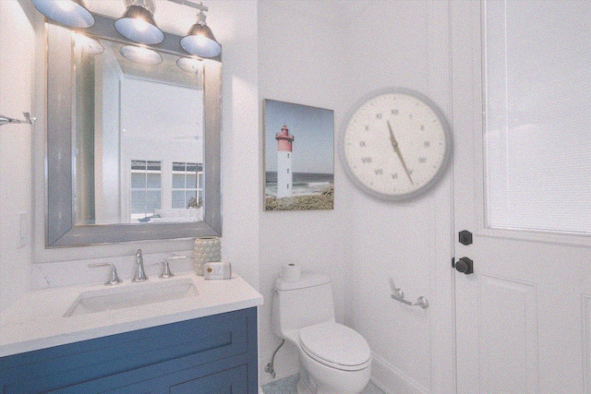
11:26
